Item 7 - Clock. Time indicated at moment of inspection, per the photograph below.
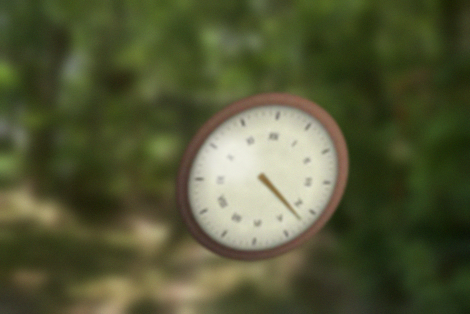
4:22
